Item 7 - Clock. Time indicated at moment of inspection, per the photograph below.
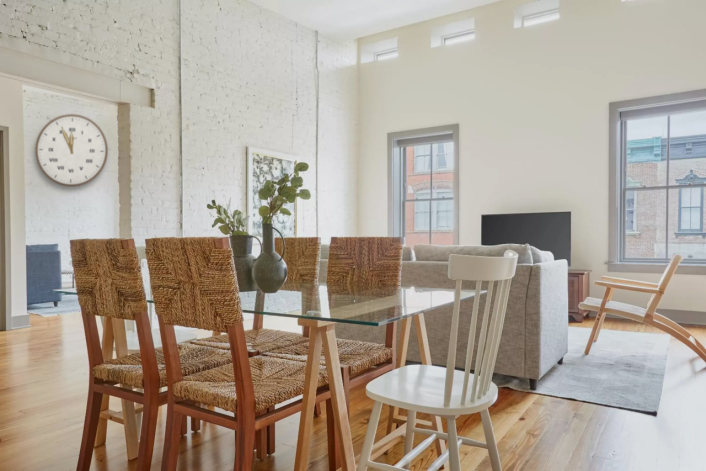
11:56
